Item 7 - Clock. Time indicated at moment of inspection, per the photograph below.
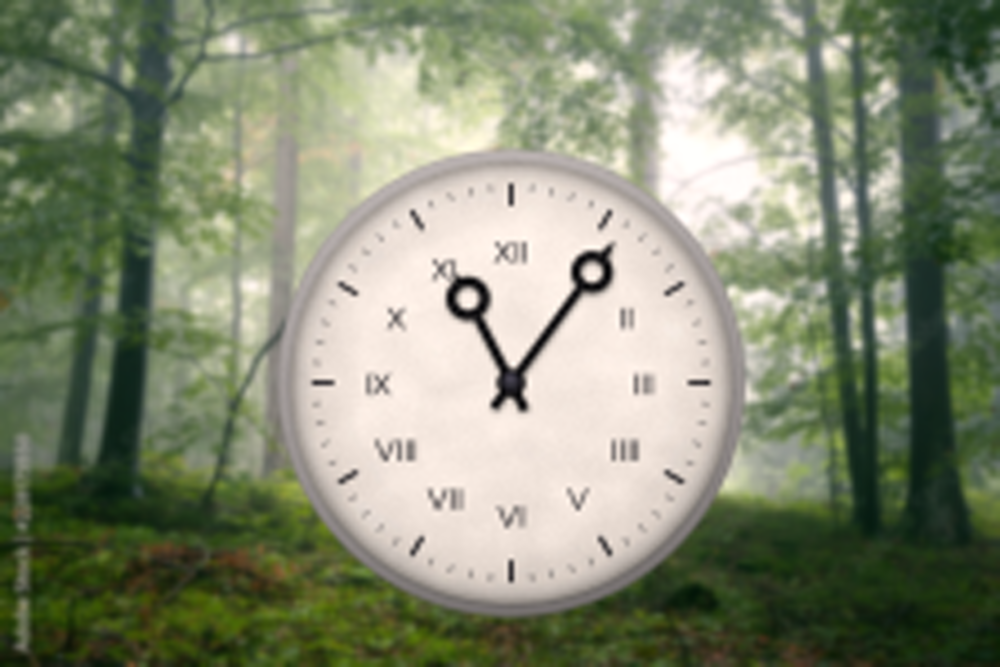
11:06
